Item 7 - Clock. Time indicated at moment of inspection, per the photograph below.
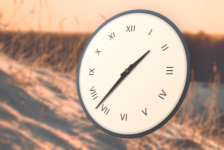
1:37
